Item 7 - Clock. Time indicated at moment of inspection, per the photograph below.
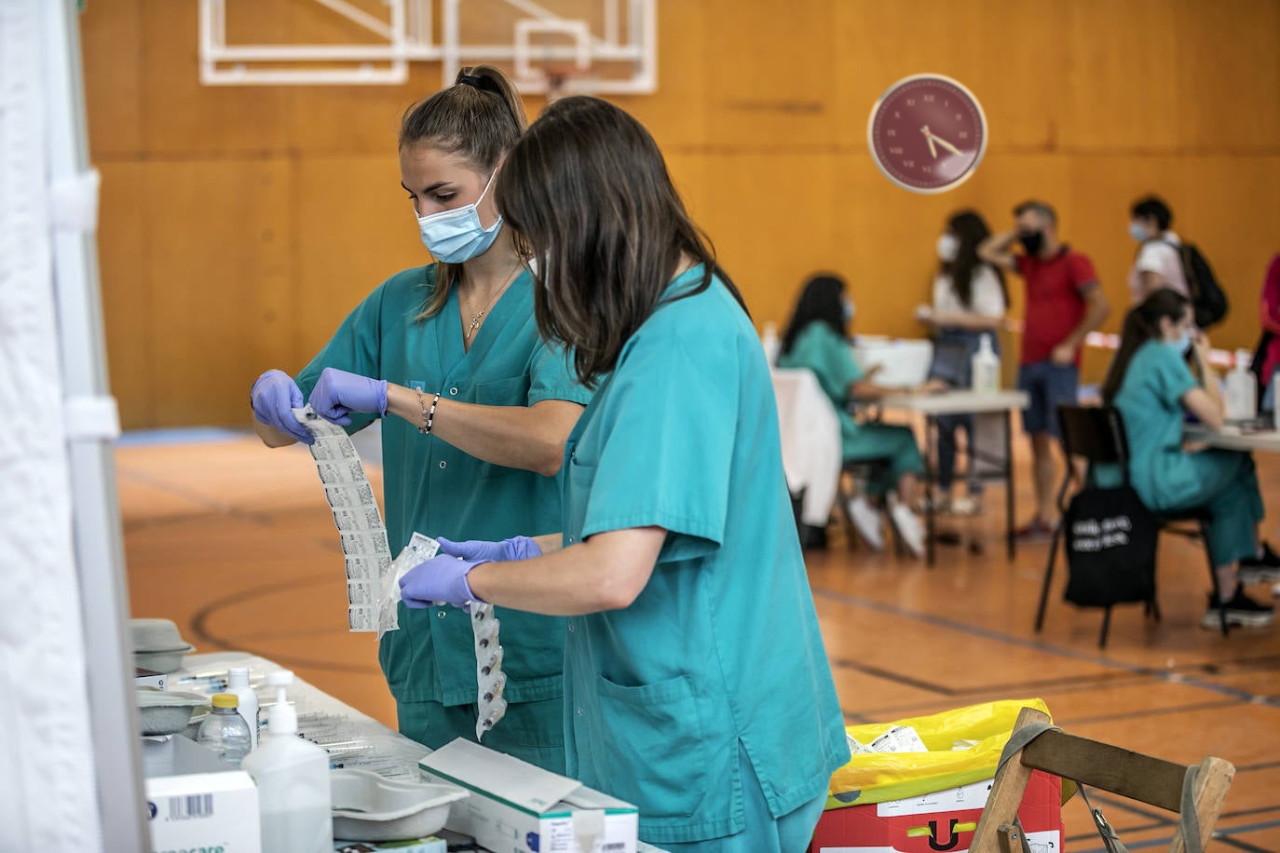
5:20
